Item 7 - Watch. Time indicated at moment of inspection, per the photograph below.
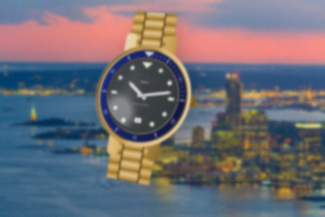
10:13
